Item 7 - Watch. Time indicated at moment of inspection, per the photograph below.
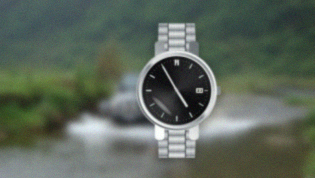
4:55
